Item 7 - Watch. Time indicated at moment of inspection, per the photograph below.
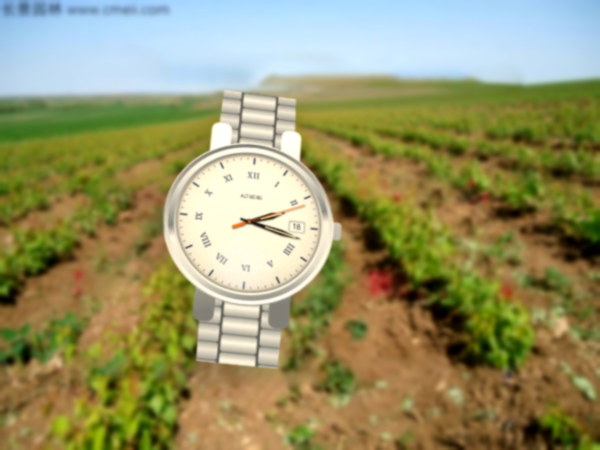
2:17:11
